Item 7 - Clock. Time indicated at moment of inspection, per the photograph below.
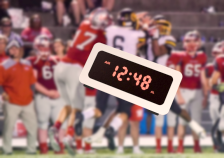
12:48
